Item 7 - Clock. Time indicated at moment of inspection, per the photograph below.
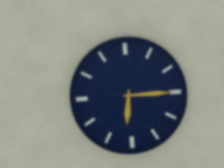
6:15
